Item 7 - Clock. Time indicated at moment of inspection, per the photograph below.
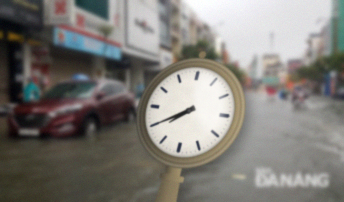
7:40
